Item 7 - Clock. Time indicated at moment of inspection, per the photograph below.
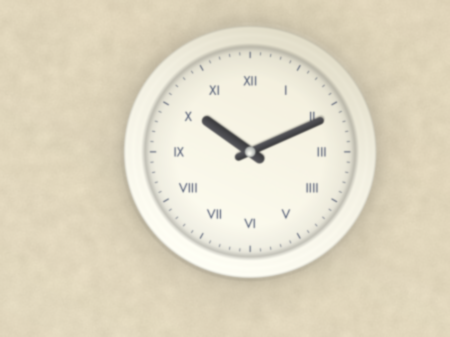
10:11
